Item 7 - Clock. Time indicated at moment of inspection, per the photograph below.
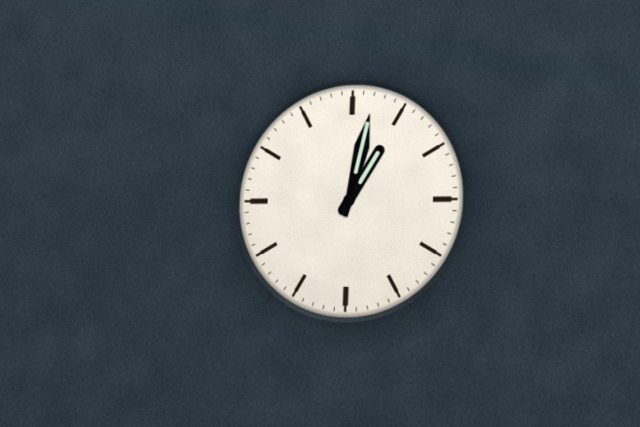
1:02
